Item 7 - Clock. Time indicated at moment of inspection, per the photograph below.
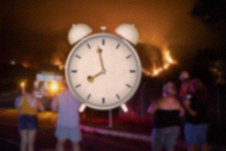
7:58
